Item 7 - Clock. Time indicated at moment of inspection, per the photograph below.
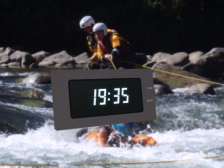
19:35
